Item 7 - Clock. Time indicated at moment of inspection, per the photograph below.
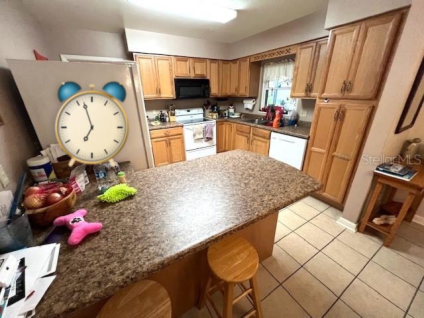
6:57
